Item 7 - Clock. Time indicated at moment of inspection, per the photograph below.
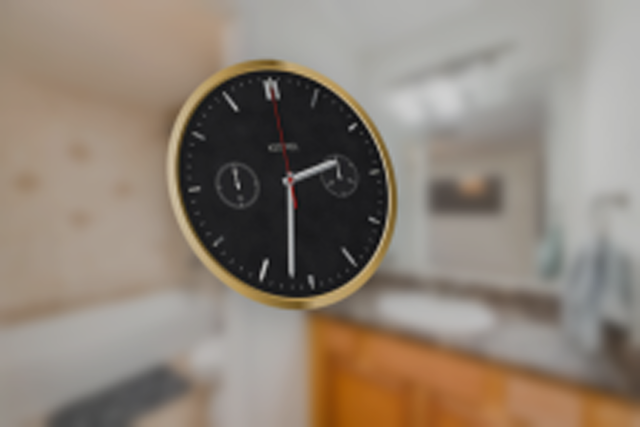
2:32
